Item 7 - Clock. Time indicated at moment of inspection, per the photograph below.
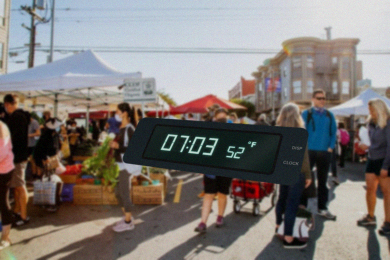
7:03
